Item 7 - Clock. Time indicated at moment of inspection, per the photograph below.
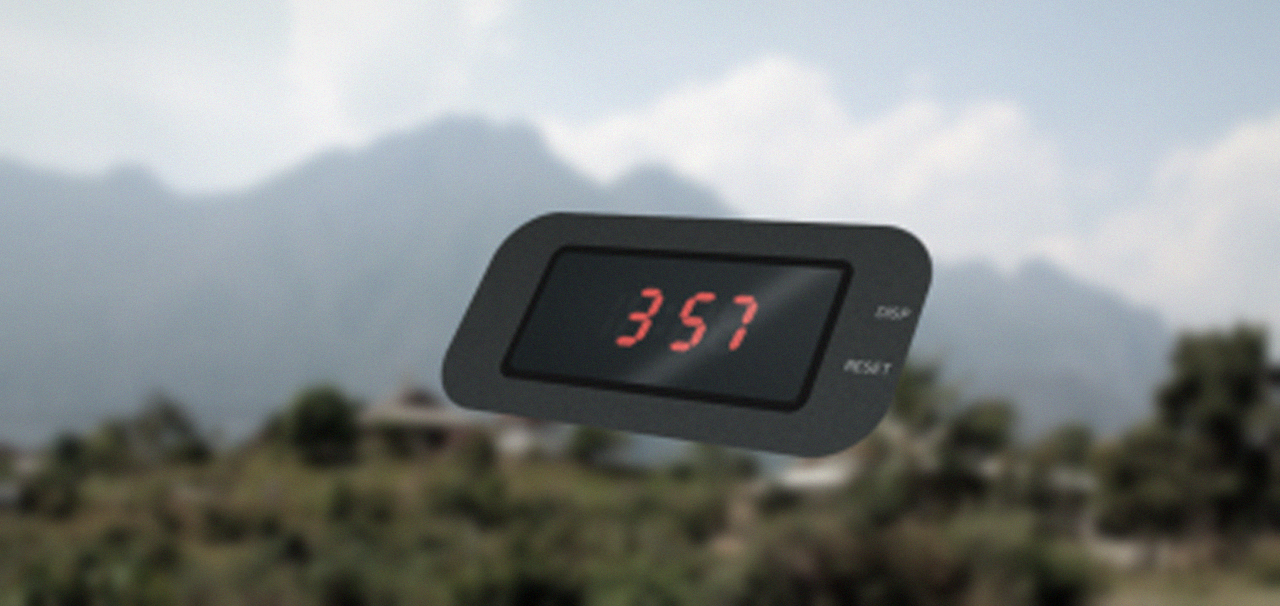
3:57
